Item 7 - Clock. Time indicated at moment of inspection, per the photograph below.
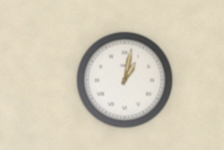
1:02
